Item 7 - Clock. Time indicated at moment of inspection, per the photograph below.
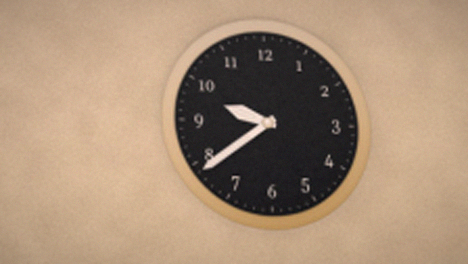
9:39
